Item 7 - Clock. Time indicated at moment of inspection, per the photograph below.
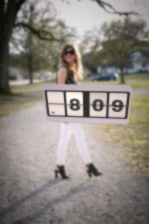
8:09
